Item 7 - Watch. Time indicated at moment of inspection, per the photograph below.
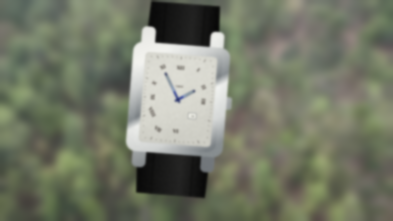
1:55
